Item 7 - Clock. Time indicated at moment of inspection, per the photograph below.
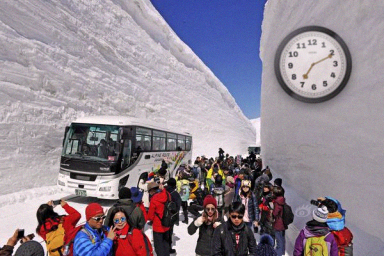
7:11
